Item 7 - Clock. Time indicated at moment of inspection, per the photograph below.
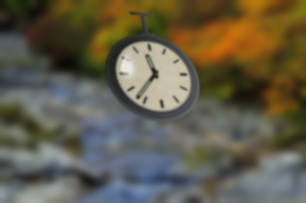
11:37
